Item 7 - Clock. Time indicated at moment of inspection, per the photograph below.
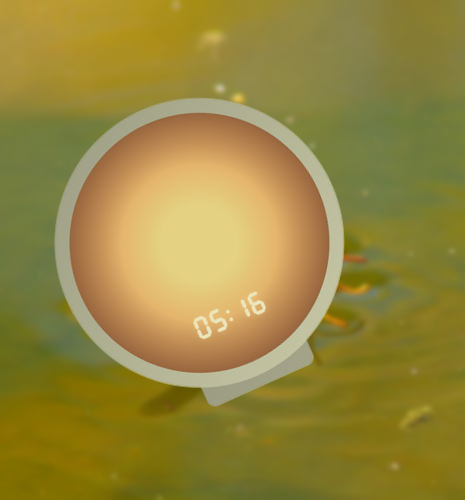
5:16
